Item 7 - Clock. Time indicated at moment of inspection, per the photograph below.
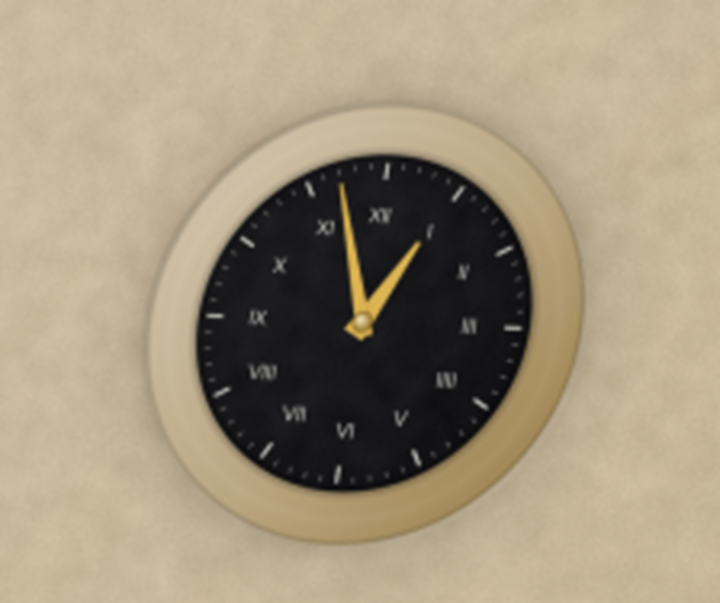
12:57
